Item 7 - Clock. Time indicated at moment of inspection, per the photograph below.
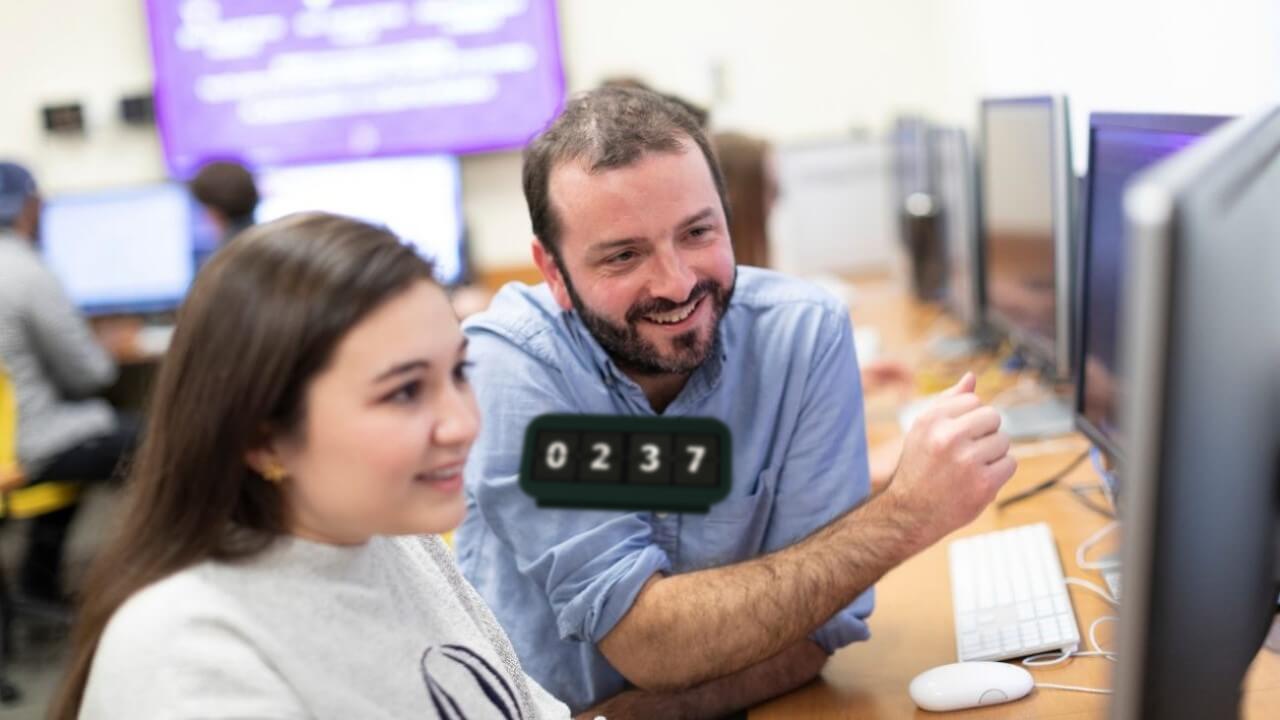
2:37
